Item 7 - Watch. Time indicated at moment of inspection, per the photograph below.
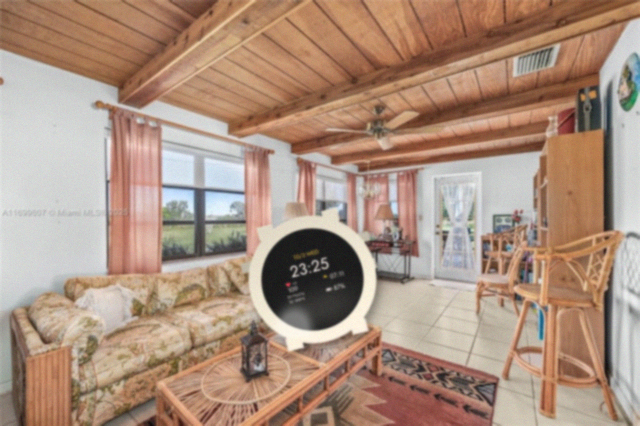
23:25
